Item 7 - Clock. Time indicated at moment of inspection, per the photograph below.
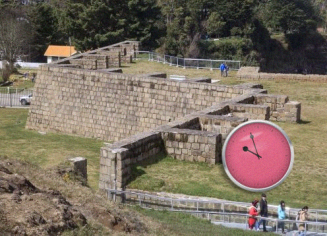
9:57
